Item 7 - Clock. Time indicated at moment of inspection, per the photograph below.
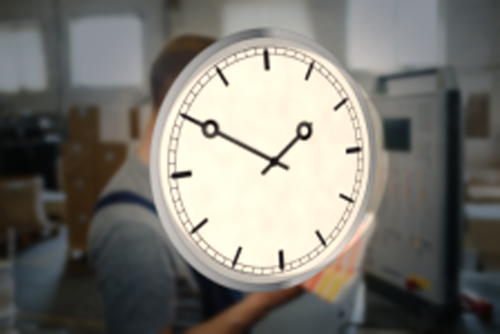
1:50
